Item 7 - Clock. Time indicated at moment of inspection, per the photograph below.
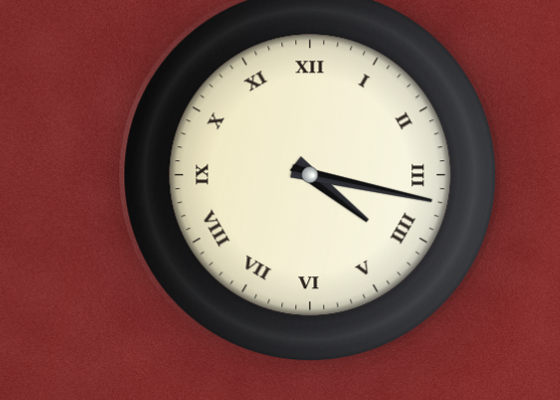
4:17
